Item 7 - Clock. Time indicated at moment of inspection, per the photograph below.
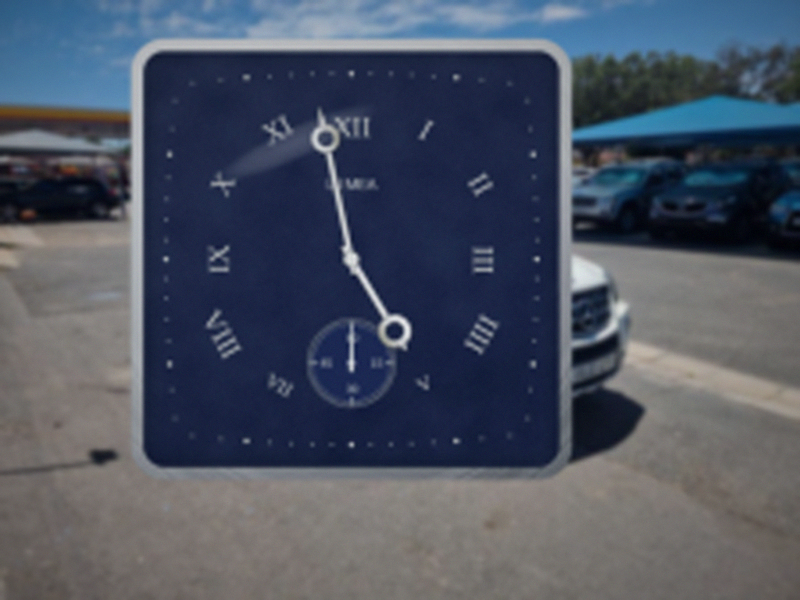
4:58
